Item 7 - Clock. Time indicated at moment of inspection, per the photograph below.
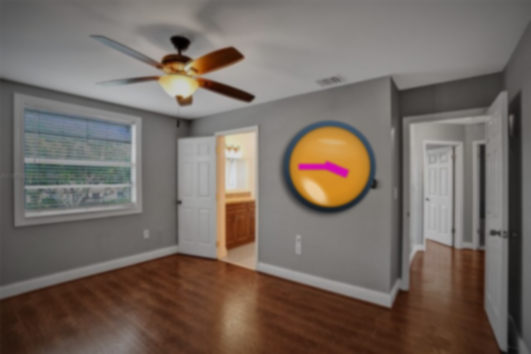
3:45
